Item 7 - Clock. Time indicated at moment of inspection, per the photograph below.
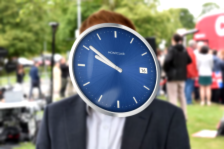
9:51
